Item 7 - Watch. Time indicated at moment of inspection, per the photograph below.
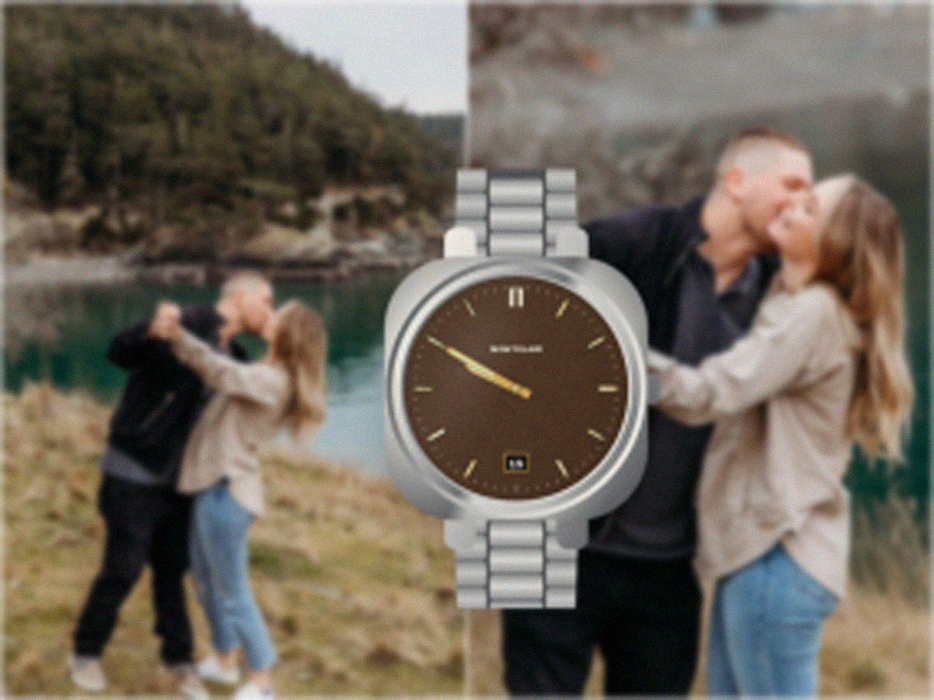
9:50
